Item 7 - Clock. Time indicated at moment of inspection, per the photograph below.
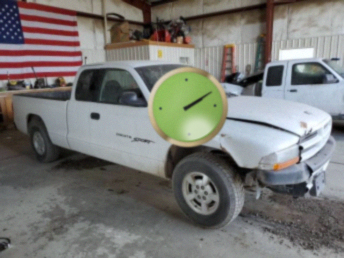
2:10
